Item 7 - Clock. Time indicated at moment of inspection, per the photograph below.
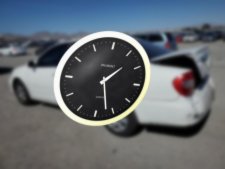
1:27
